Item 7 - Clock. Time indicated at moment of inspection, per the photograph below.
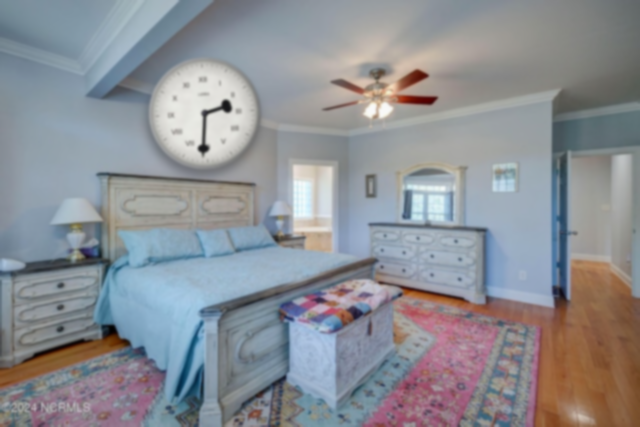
2:31
